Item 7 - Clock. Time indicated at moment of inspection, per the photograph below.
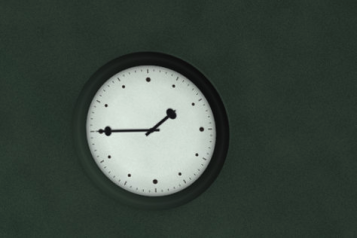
1:45
